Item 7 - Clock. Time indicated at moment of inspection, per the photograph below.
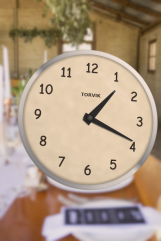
1:19
